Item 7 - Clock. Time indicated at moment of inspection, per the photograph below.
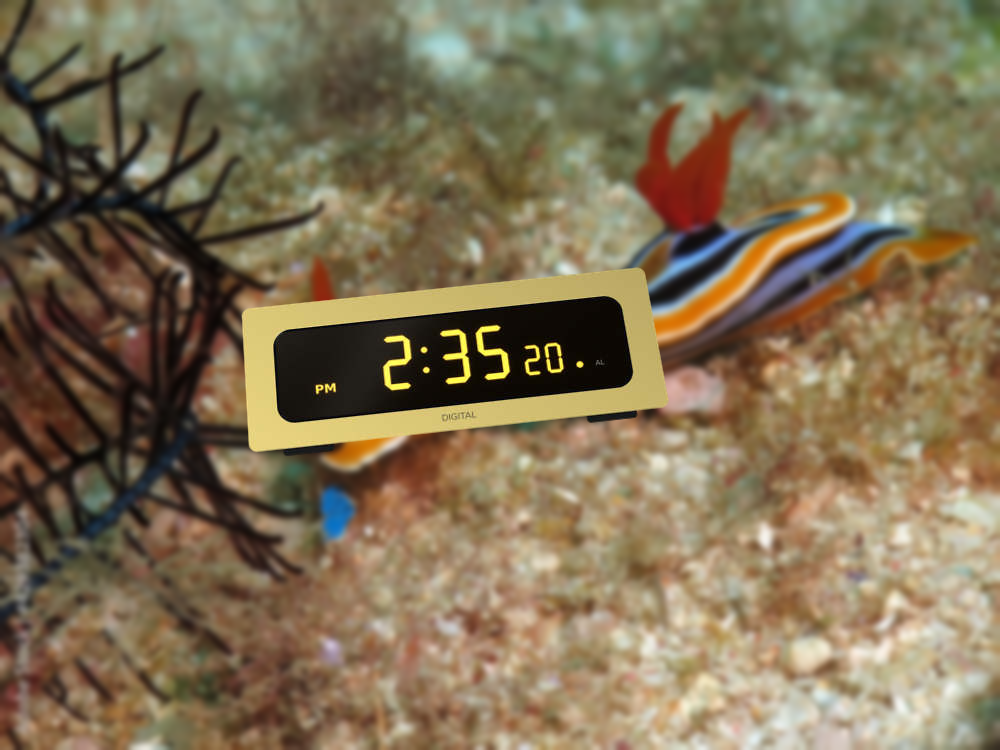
2:35:20
